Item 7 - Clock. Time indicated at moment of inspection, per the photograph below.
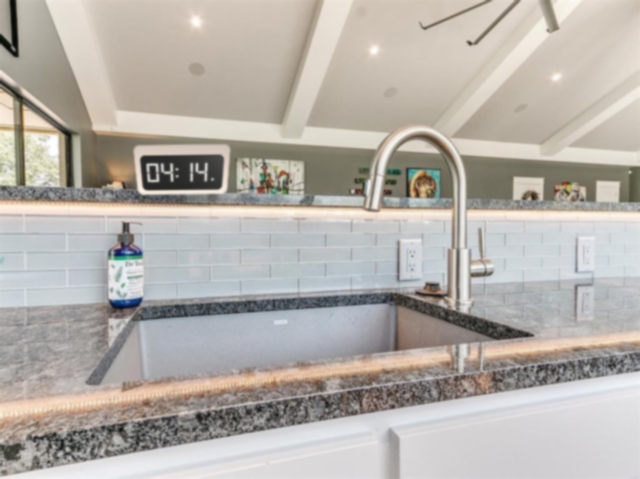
4:14
